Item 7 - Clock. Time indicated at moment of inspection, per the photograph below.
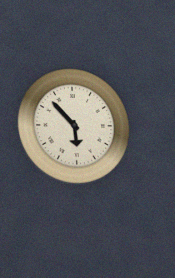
5:53
